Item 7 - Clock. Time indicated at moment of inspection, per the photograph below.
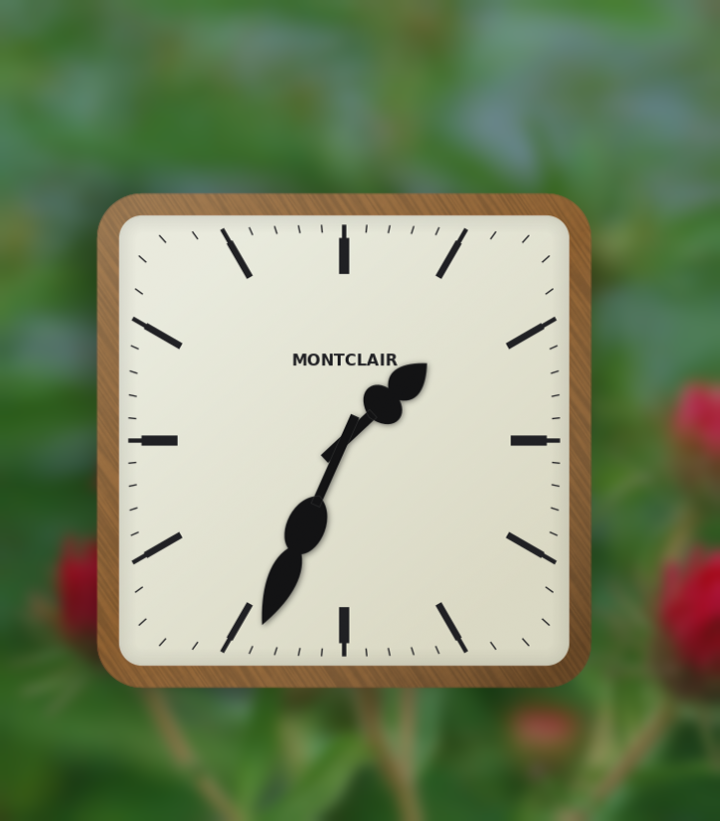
1:34
